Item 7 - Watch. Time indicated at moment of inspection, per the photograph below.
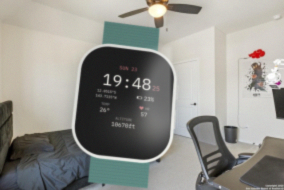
19:48
